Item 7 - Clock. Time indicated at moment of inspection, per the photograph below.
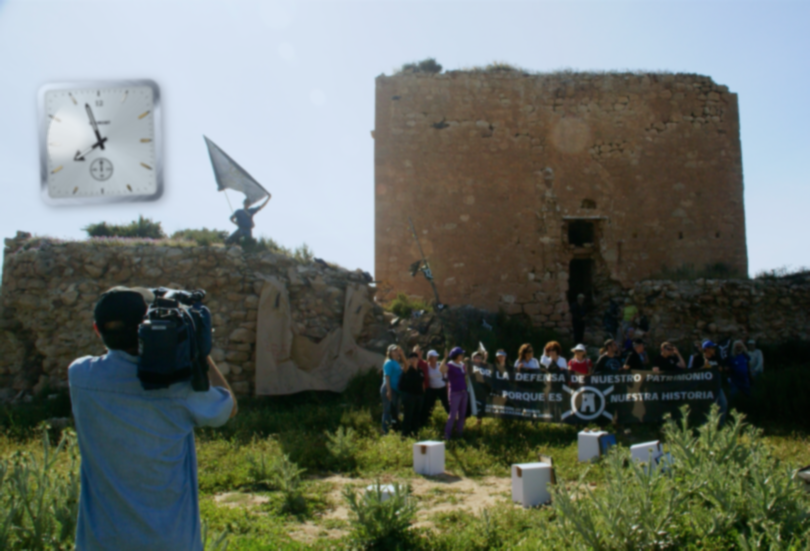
7:57
